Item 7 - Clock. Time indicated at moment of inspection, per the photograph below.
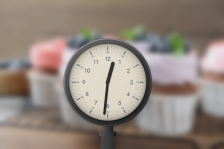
12:31
